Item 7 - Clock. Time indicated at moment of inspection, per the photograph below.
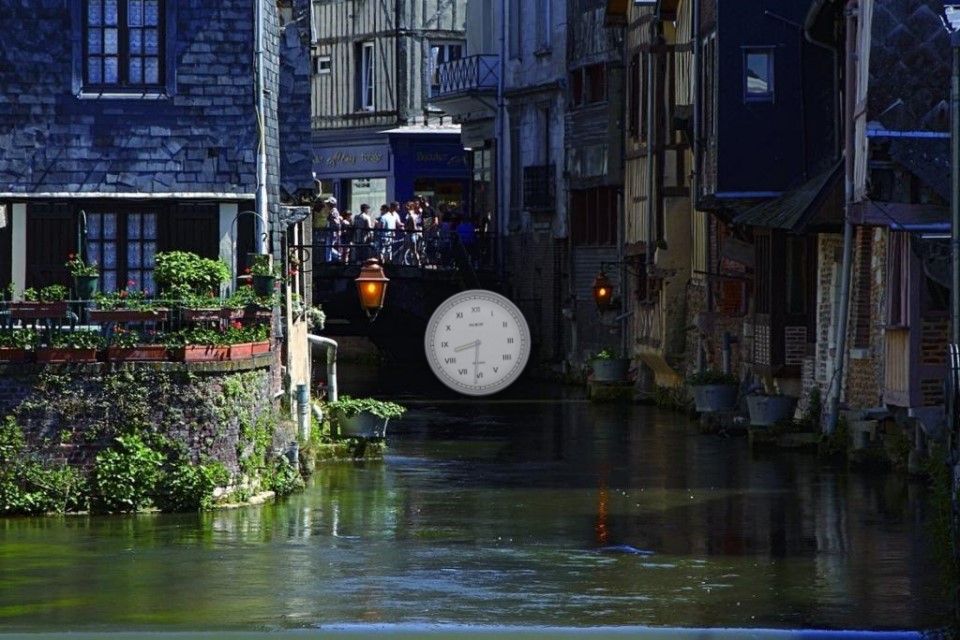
8:31
